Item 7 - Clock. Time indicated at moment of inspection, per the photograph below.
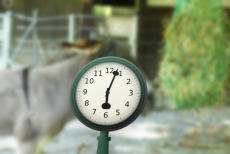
6:03
